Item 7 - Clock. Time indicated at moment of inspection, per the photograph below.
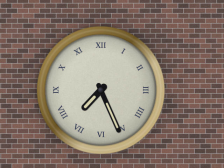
7:26
